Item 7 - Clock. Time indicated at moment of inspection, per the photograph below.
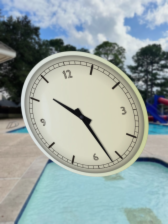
10:27
